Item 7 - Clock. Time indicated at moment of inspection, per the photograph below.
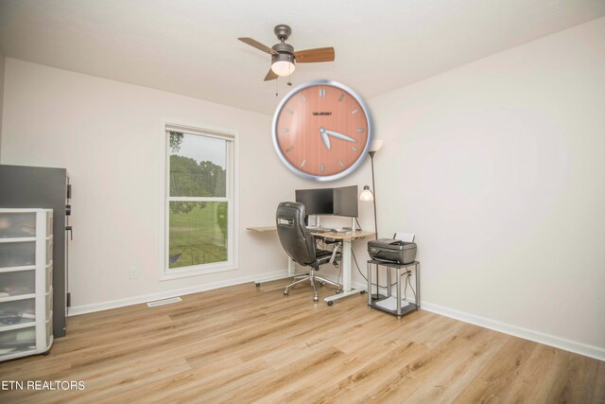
5:18
